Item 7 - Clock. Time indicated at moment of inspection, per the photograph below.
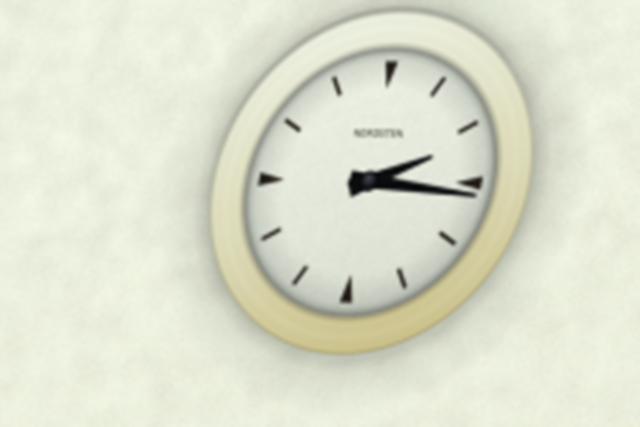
2:16
